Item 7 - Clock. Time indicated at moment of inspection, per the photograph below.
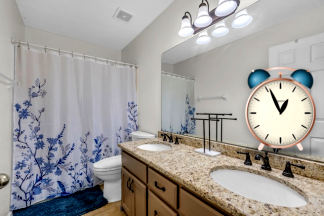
12:56
